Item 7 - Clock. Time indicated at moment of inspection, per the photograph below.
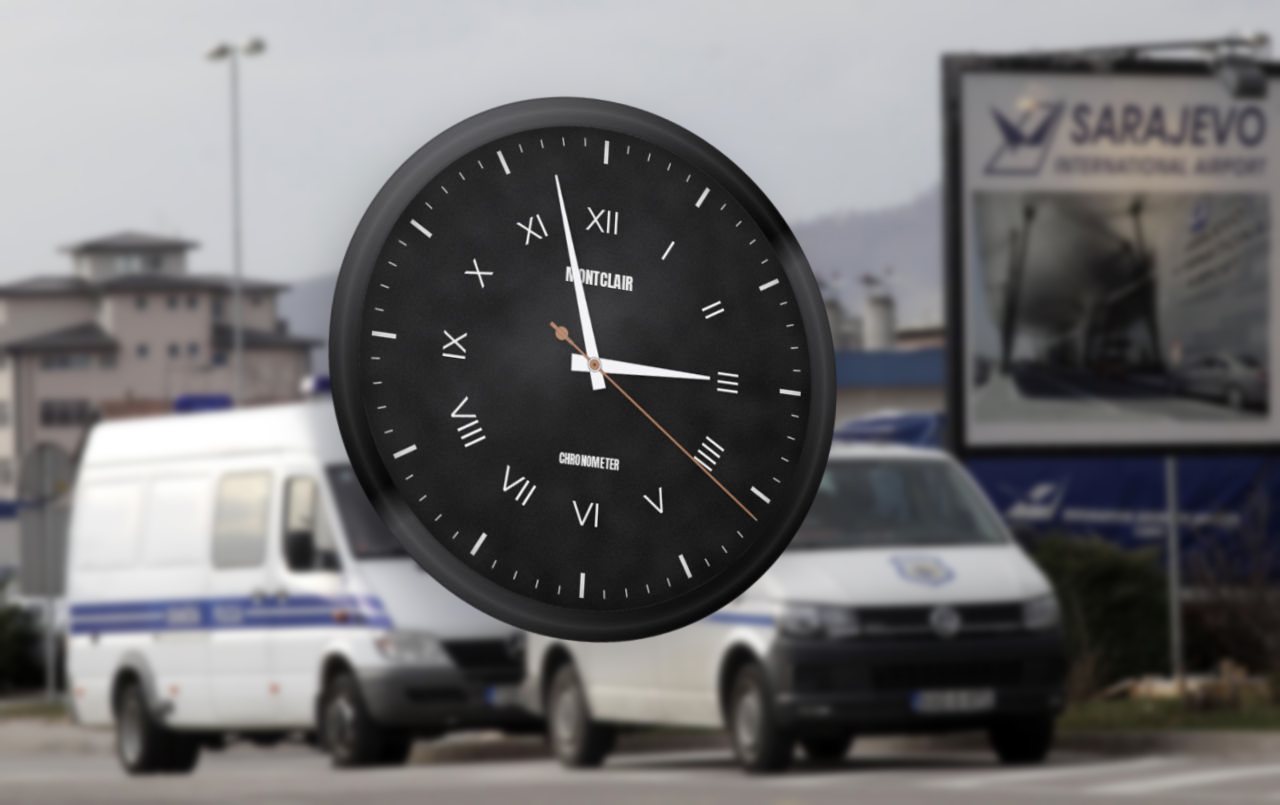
2:57:21
